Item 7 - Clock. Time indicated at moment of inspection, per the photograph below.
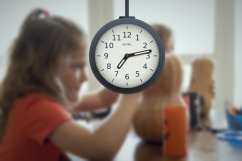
7:13
